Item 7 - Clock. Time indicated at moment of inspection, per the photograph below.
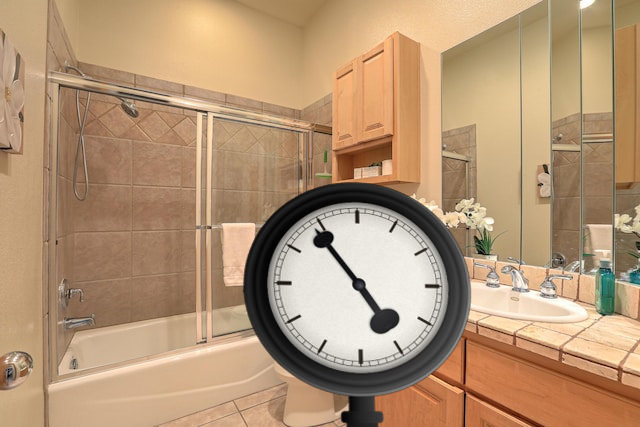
4:54
